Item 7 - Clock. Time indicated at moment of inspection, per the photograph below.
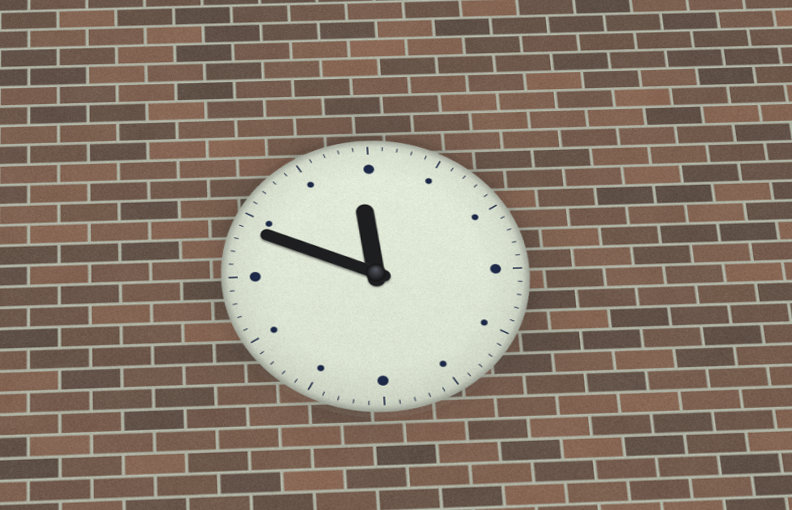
11:49
